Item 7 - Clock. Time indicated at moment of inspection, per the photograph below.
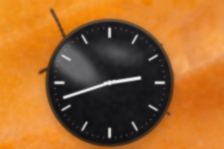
2:42
